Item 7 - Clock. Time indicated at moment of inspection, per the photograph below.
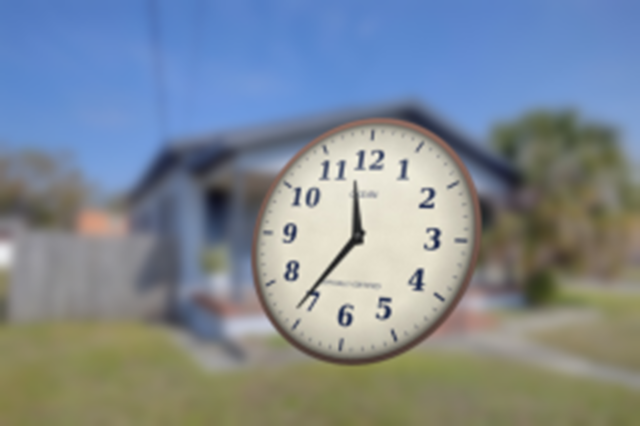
11:36
